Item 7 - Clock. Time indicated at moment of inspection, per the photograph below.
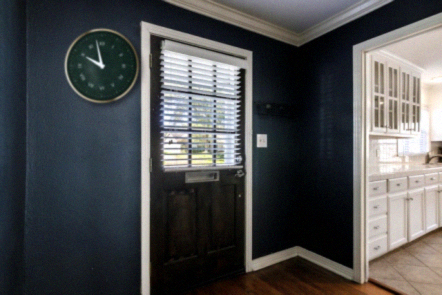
9:58
